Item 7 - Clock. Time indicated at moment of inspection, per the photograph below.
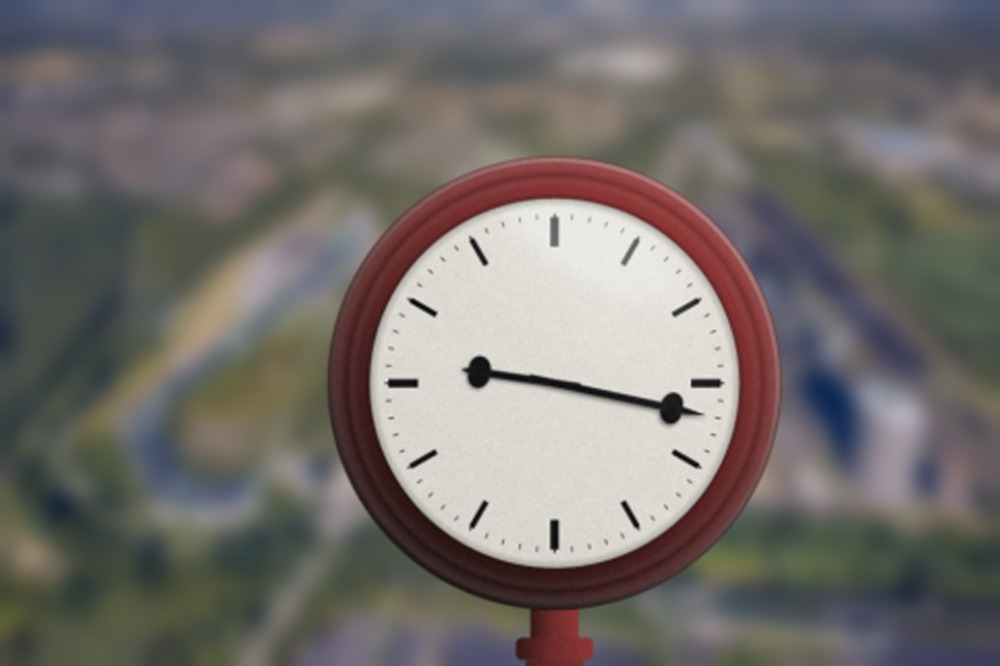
9:17
